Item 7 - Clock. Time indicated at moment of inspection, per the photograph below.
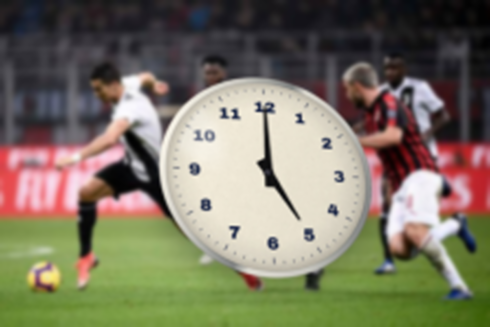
5:00
